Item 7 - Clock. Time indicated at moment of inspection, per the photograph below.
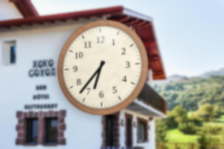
6:37
